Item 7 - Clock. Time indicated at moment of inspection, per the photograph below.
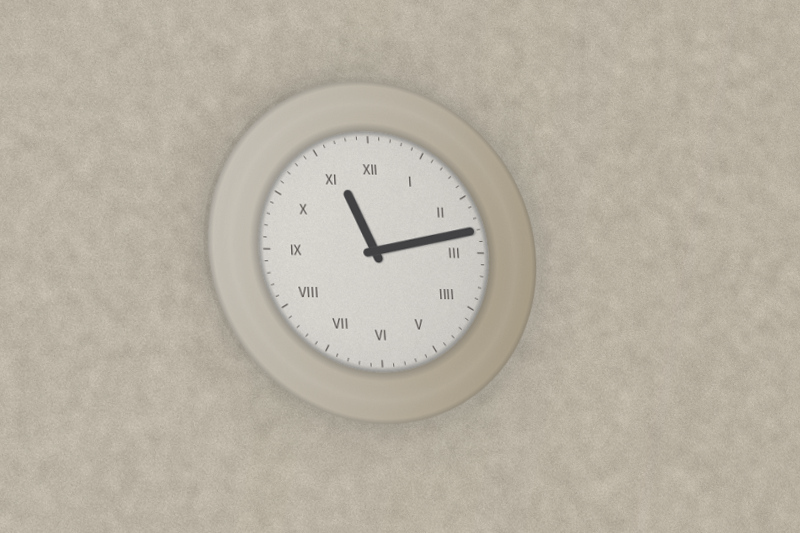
11:13
